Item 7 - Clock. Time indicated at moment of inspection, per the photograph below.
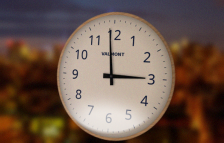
2:59
